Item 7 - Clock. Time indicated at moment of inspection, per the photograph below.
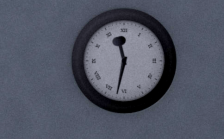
11:32
